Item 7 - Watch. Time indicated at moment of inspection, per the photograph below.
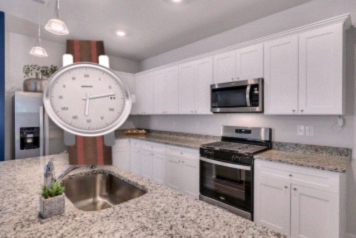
6:13
